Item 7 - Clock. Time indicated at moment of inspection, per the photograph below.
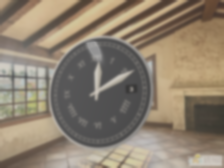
12:11
